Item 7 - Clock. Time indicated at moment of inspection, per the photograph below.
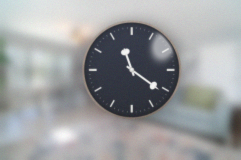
11:21
